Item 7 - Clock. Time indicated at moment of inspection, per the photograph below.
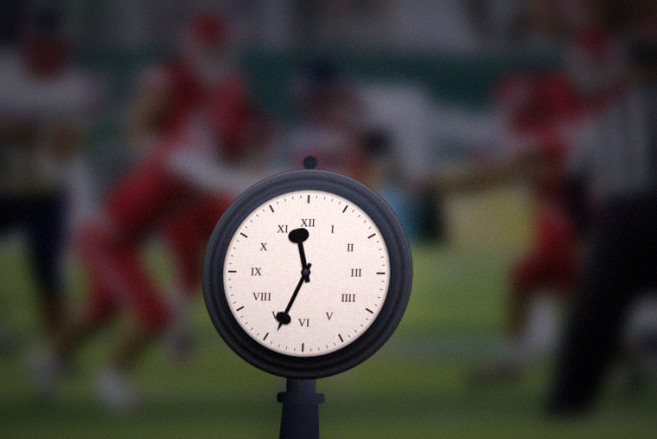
11:34
